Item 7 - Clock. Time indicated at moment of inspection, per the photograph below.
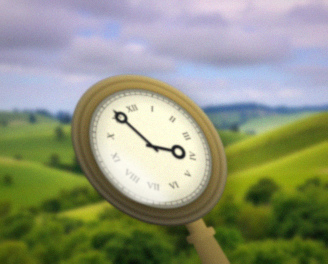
3:56
